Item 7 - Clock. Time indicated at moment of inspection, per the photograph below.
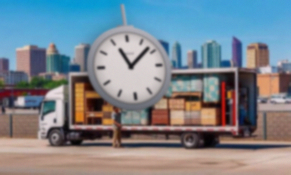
11:08
